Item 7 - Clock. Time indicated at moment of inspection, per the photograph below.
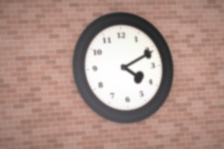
4:11
